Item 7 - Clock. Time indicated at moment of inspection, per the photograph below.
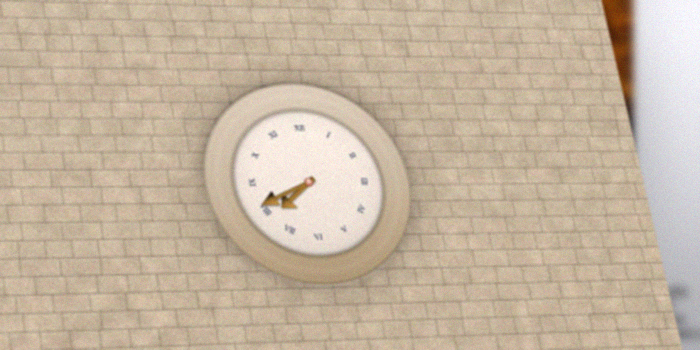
7:41
